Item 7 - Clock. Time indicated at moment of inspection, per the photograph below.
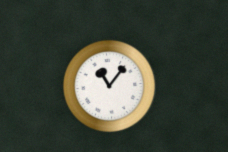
11:07
